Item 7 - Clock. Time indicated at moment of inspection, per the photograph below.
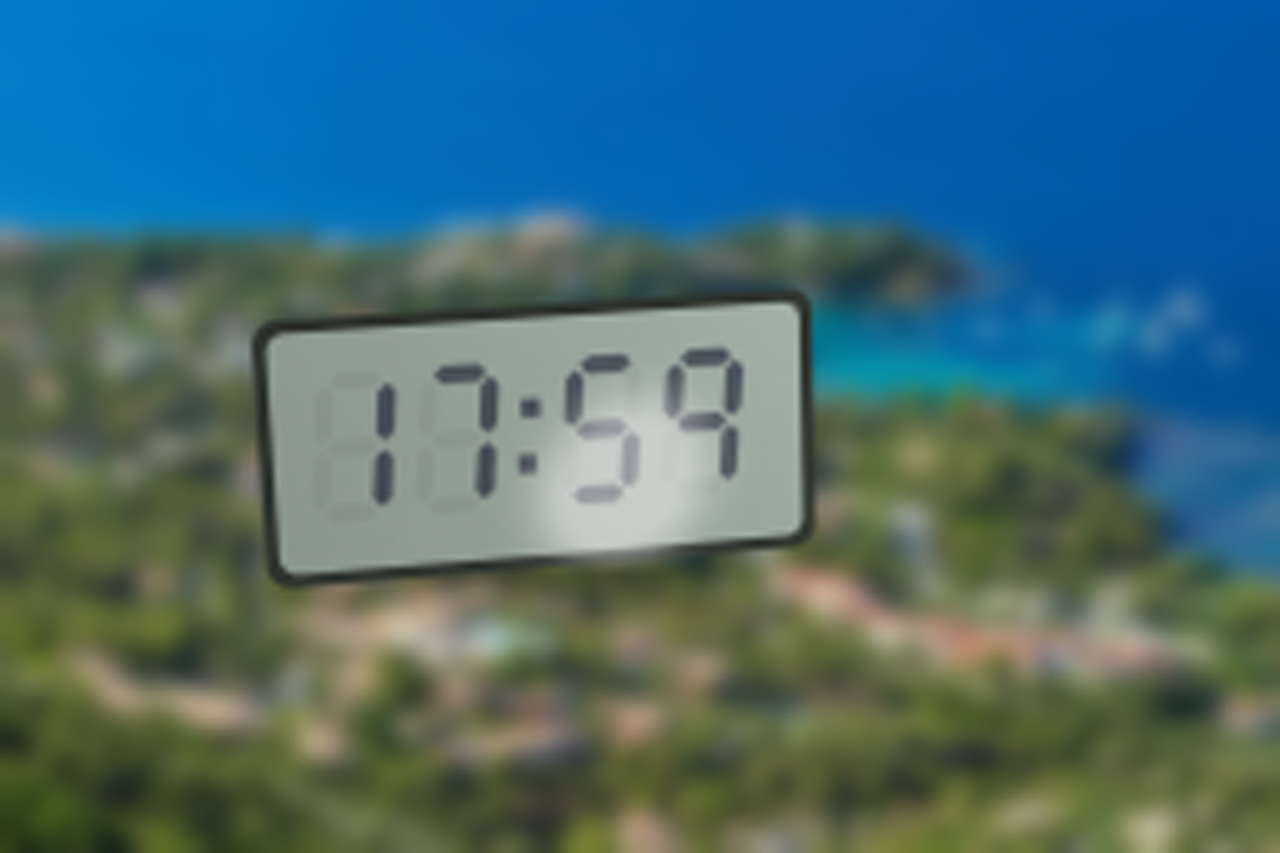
17:59
